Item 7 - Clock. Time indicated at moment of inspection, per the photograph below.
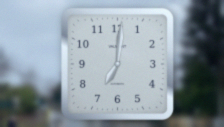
7:01
